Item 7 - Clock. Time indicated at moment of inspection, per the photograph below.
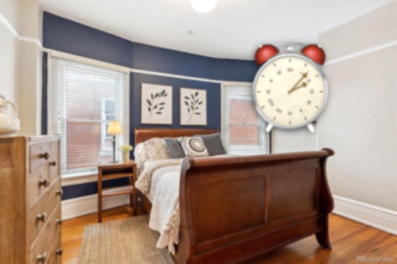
2:07
